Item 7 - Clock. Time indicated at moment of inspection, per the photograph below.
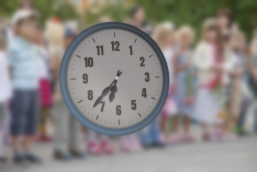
6:37
